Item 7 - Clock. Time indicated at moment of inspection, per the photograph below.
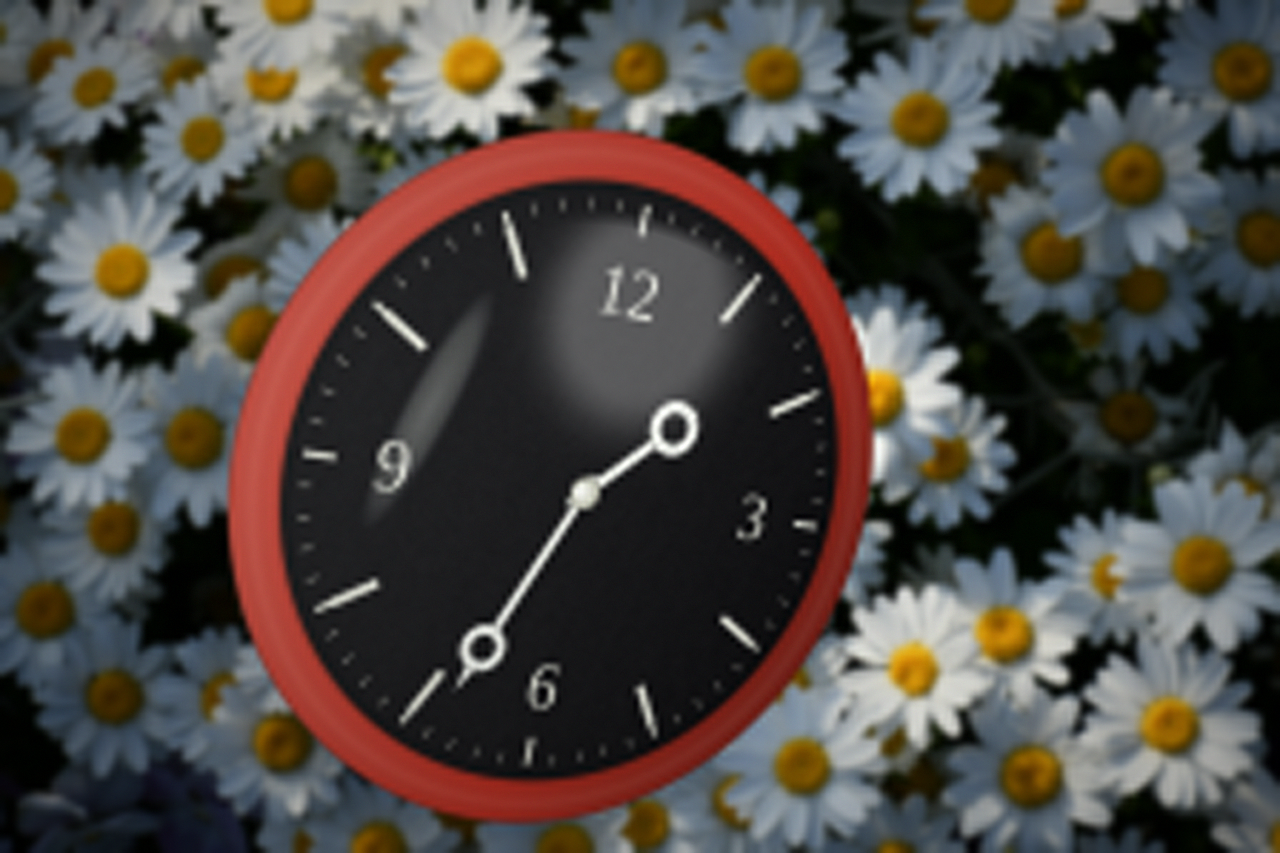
1:34
